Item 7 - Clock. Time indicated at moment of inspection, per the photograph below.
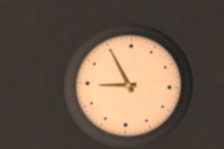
8:55
